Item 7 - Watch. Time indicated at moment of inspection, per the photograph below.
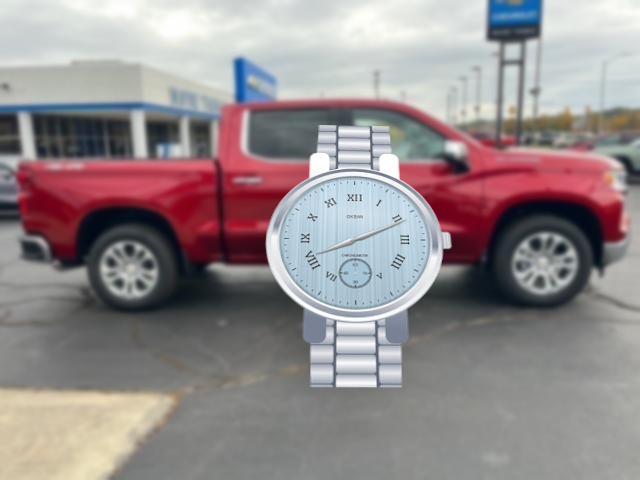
8:11
